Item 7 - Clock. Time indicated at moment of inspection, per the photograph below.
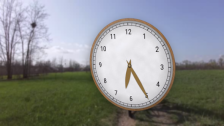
6:25
